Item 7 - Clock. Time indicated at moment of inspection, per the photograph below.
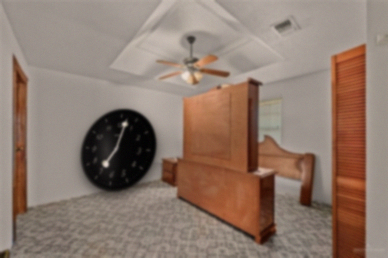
7:02
